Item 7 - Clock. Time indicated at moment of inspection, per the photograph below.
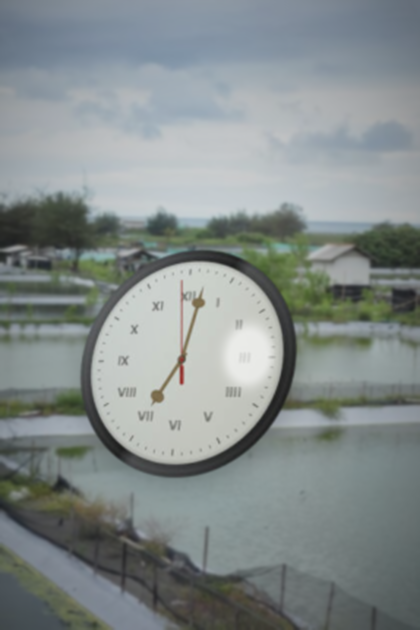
7:01:59
